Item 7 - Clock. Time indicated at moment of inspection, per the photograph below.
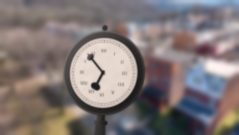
6:53
